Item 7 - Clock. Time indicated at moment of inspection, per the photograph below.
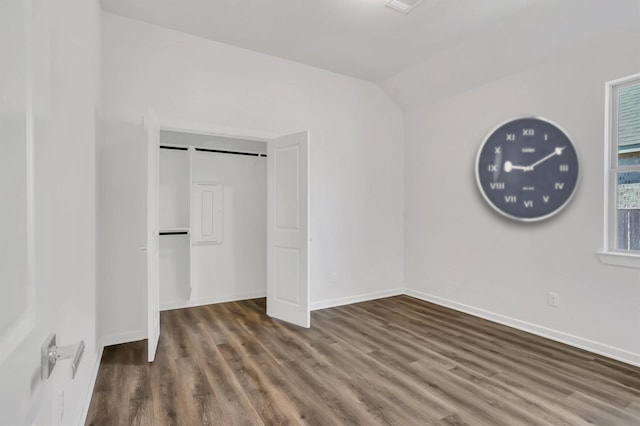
9:10
